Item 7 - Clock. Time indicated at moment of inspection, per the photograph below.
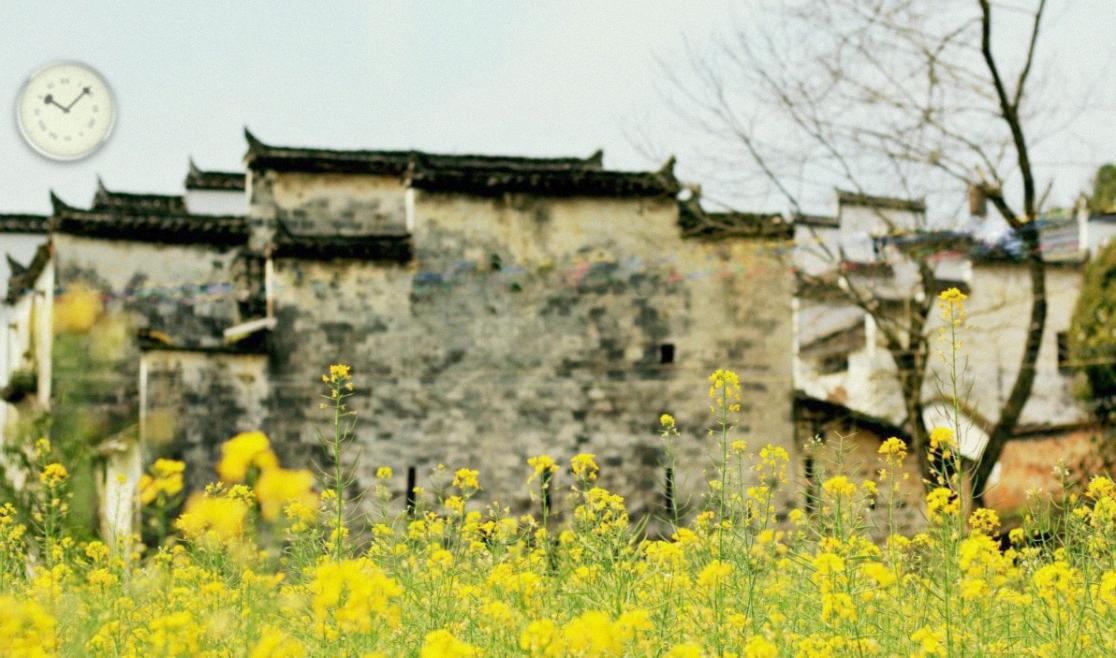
10:08
